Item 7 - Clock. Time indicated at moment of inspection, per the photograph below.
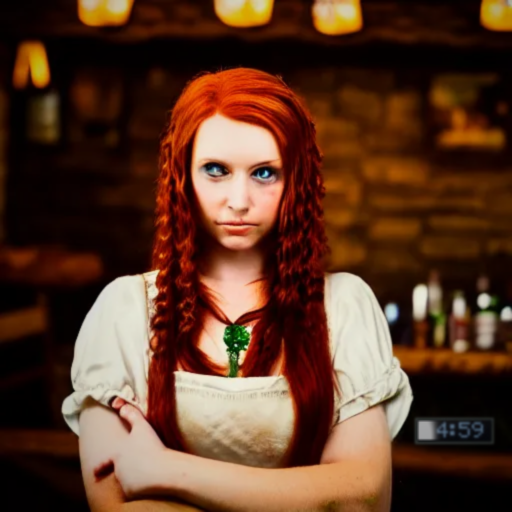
4:59
